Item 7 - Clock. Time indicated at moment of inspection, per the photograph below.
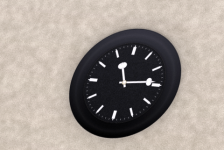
11:14
